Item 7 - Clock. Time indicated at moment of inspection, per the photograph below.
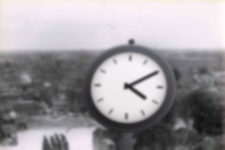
4:10
